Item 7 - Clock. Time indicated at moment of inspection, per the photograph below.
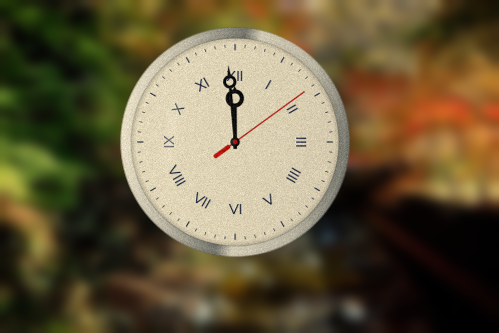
11:59:09
